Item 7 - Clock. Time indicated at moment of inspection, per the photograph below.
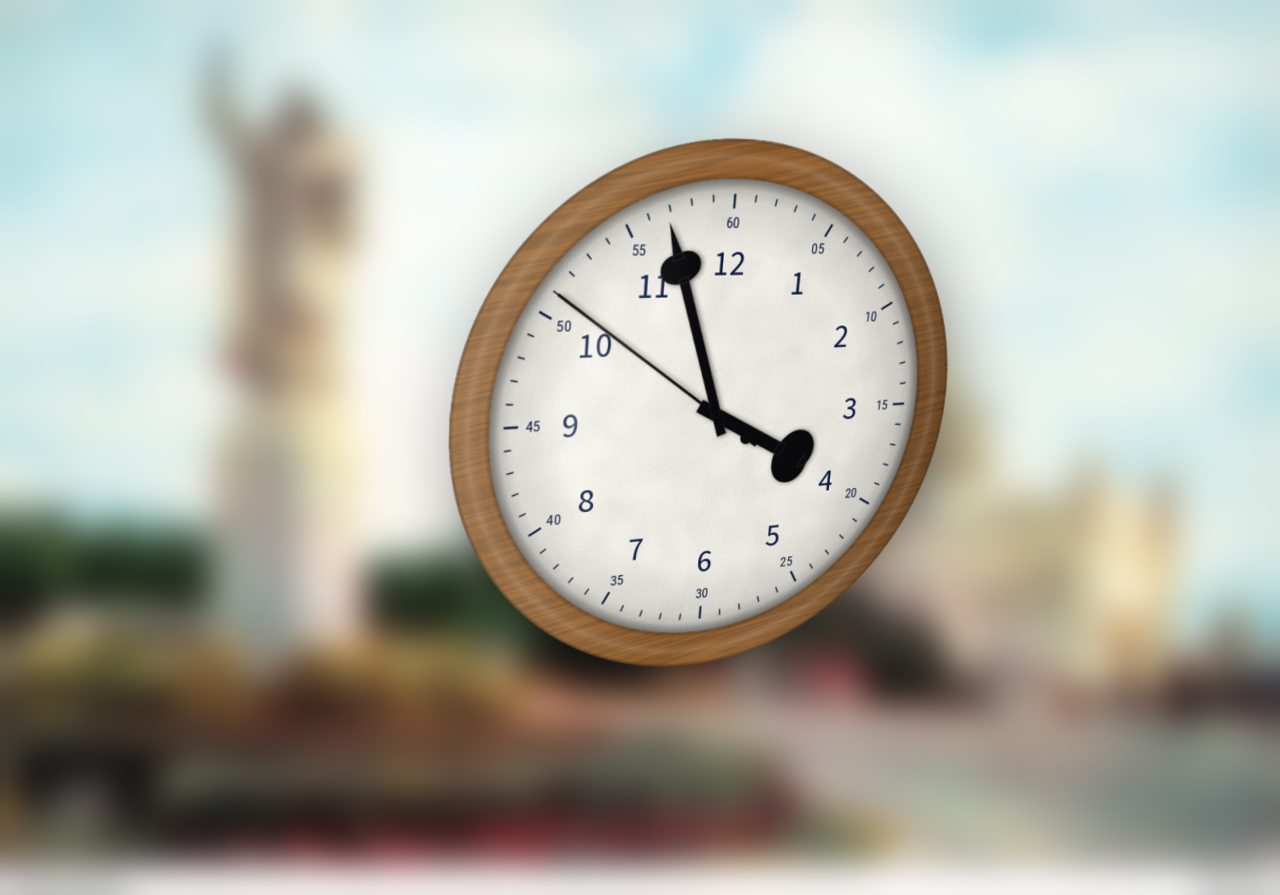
3:56:51
